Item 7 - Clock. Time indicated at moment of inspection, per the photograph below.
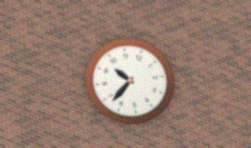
9:33
